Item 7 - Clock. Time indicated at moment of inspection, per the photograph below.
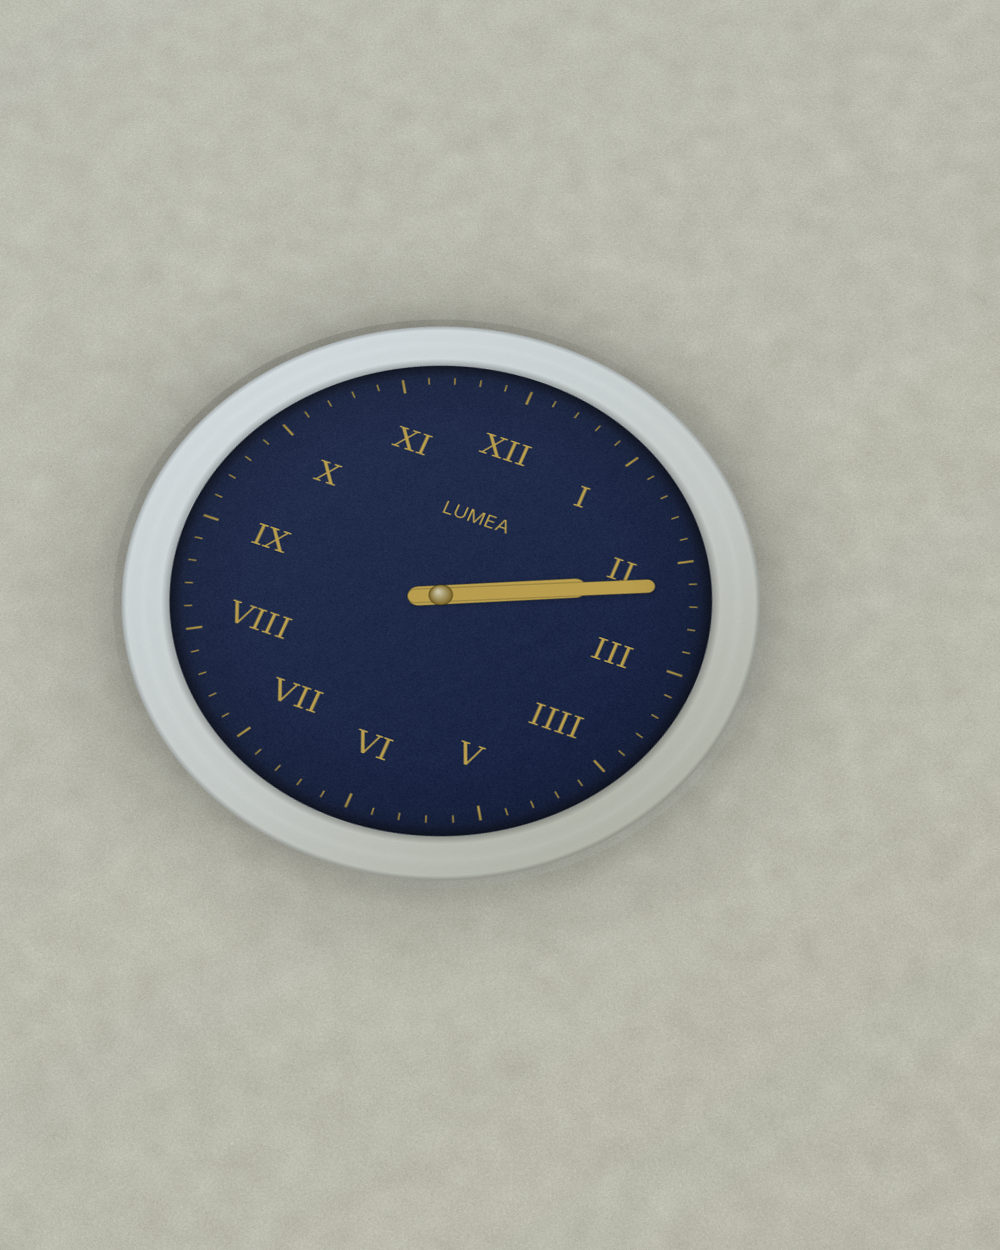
2:11
